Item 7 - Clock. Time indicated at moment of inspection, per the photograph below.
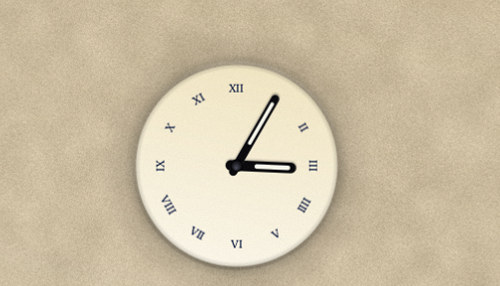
3:05
